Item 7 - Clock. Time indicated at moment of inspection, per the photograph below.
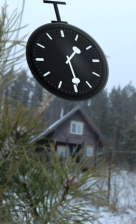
1:29
